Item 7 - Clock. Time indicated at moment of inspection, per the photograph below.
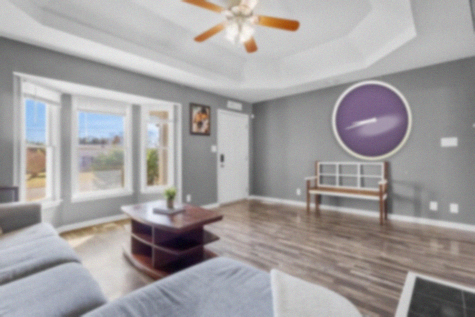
8:42
